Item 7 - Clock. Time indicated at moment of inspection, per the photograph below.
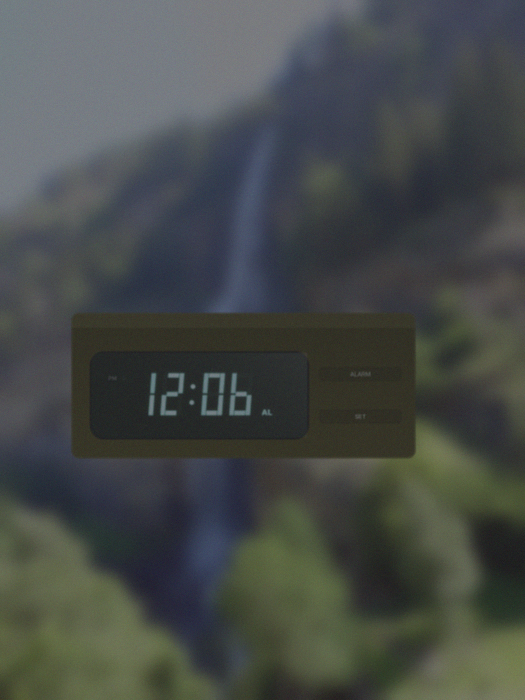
12:06
